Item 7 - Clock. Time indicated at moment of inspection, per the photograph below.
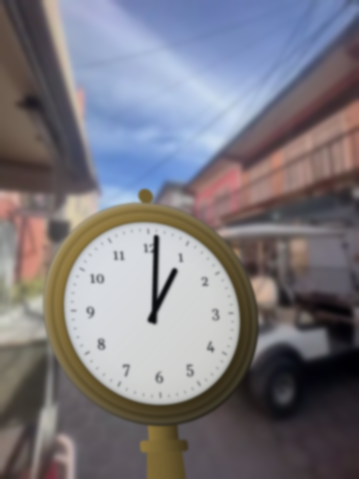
1:01
